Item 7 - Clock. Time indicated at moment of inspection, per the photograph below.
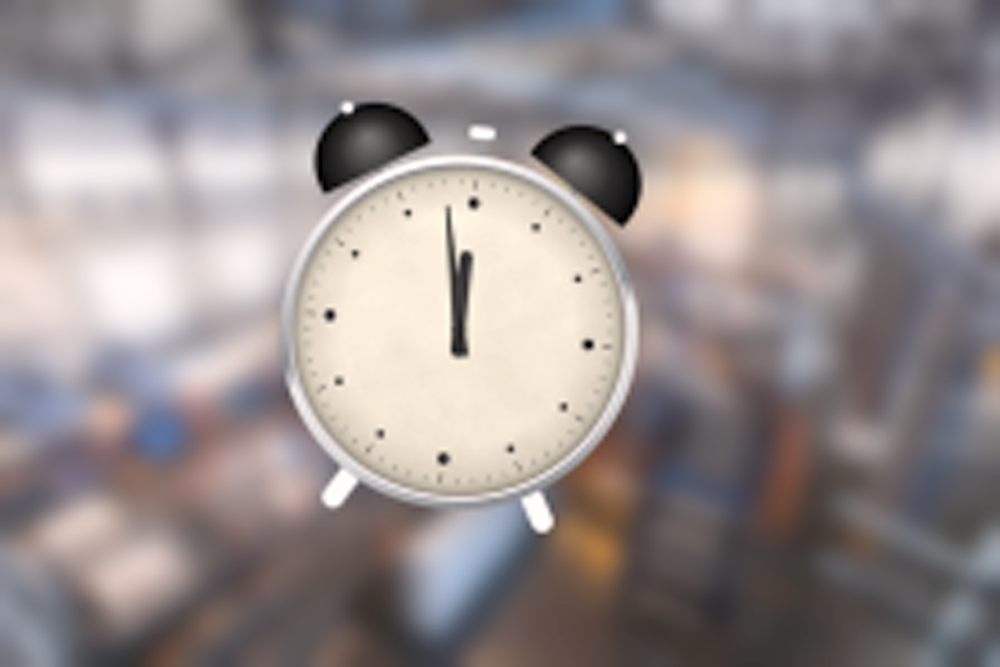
11:58
